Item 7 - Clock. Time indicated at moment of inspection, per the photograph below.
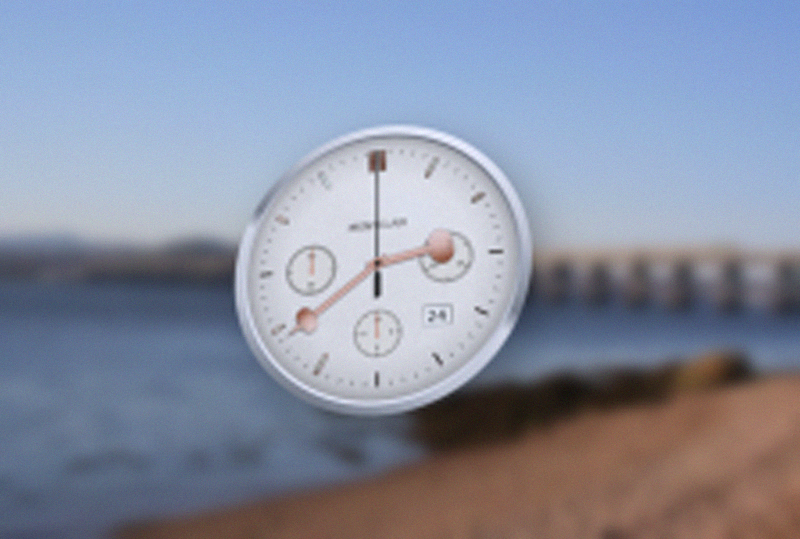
2:39
